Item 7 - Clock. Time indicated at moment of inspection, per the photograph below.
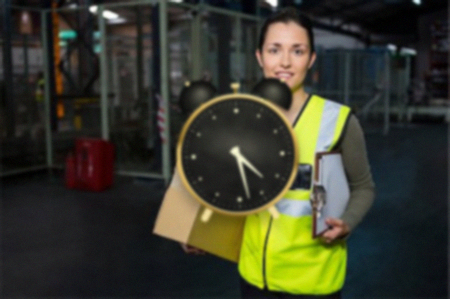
4:28
